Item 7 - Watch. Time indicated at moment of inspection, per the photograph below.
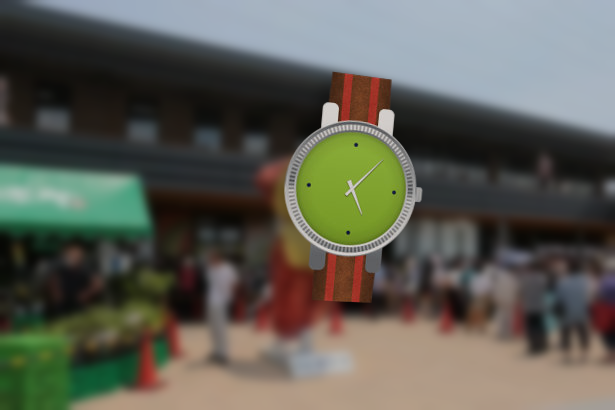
5:07
